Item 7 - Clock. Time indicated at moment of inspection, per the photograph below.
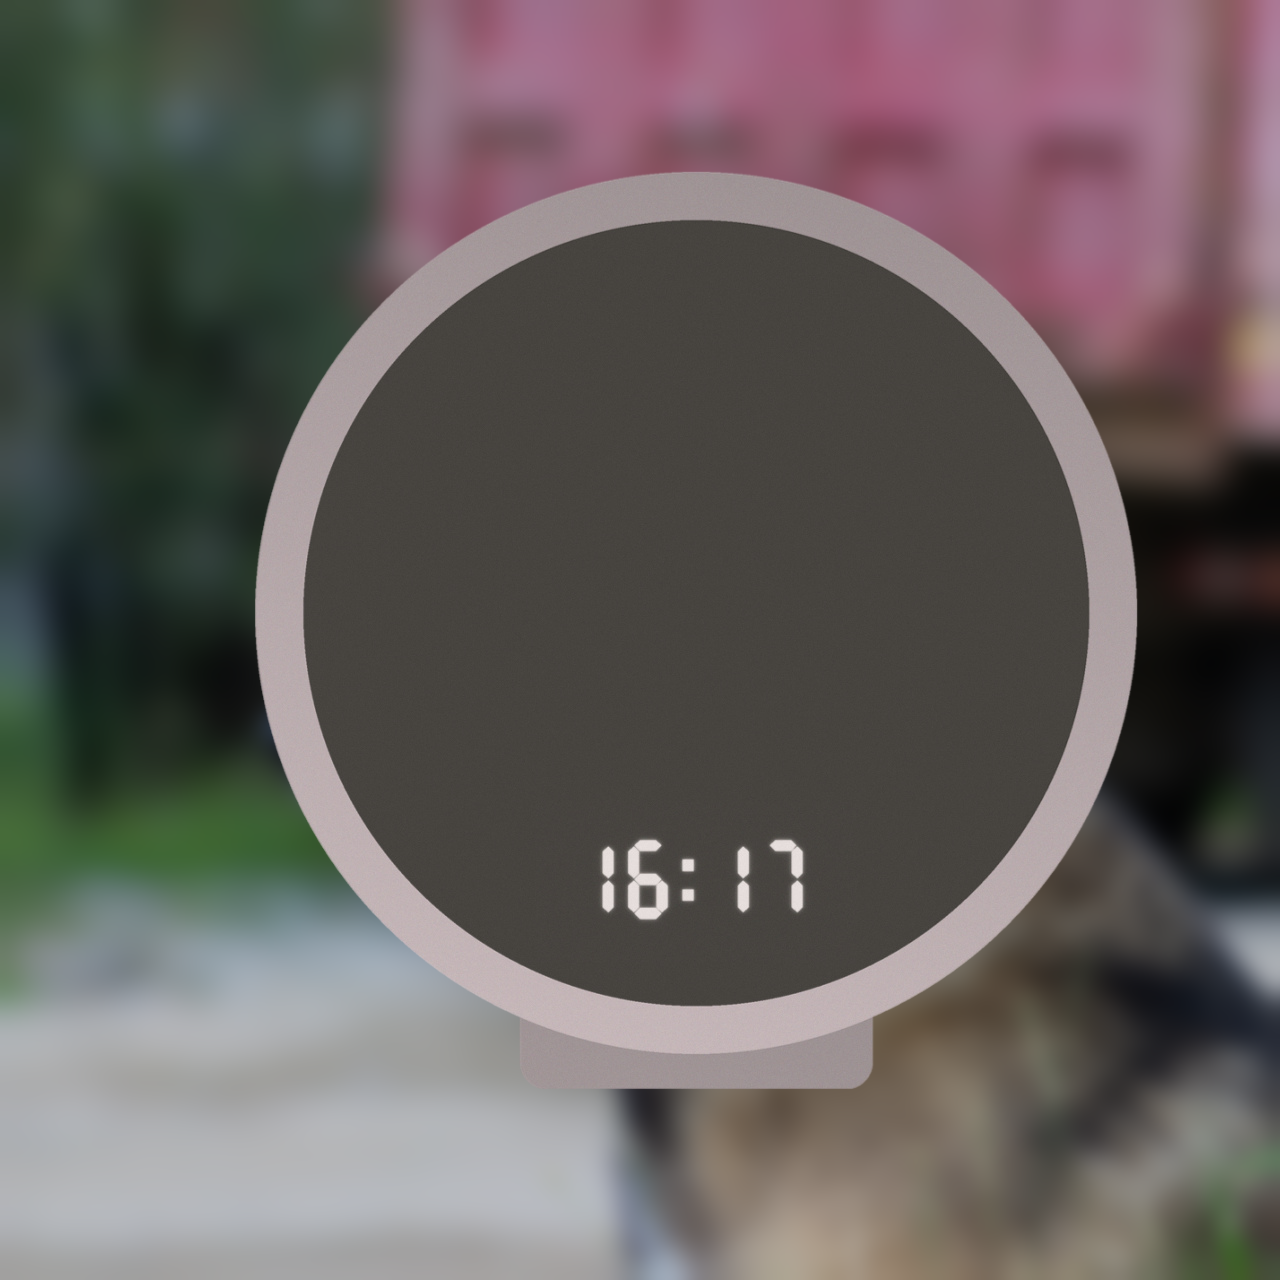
16:17
